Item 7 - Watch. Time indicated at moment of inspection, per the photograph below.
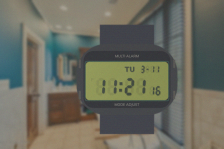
11:21:16
